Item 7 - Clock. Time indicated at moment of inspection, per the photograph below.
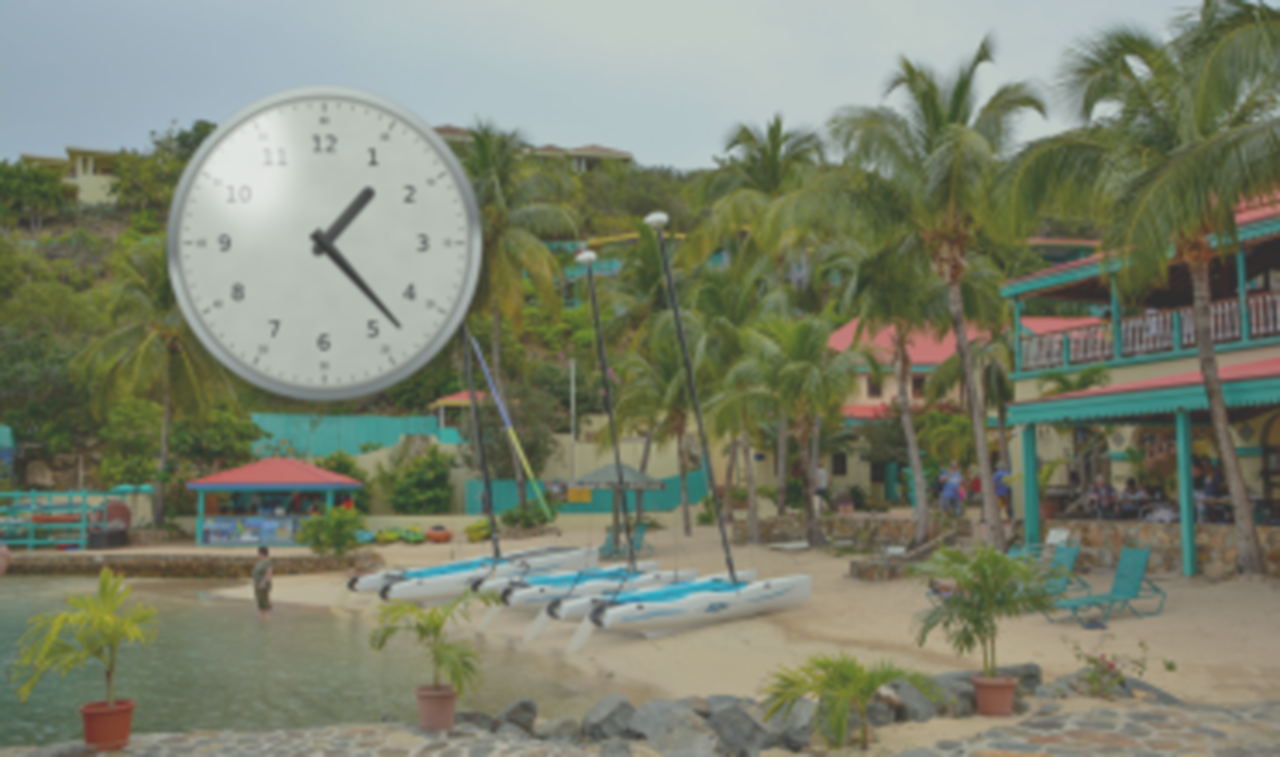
1:23
